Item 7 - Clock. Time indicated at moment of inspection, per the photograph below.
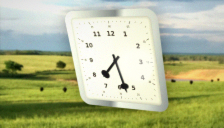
7:28
